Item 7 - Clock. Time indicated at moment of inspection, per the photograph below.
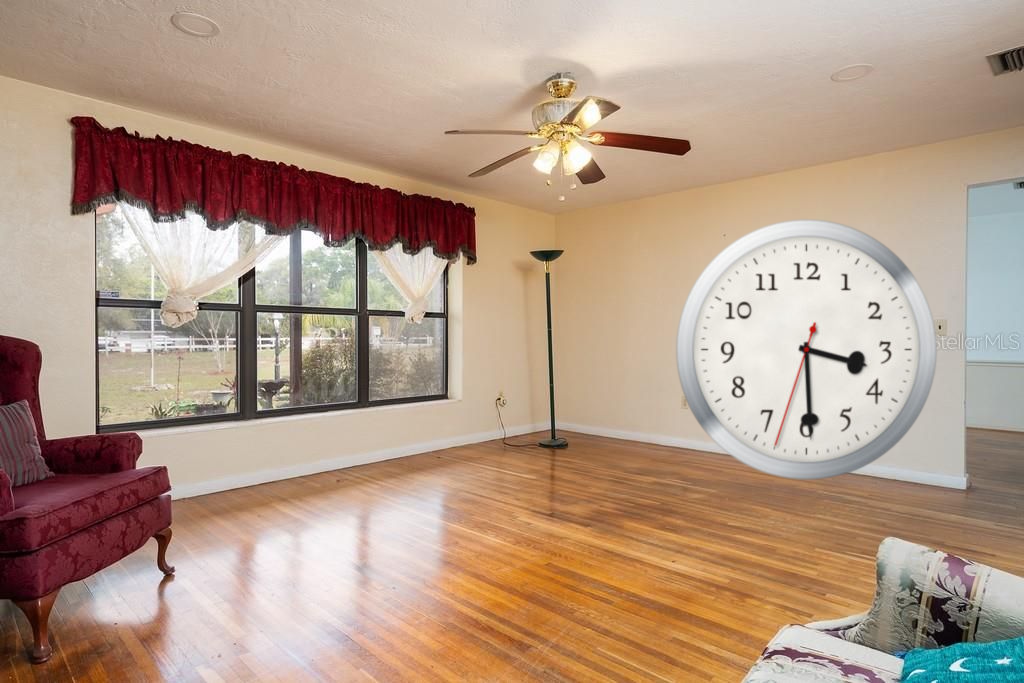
3:29:33
